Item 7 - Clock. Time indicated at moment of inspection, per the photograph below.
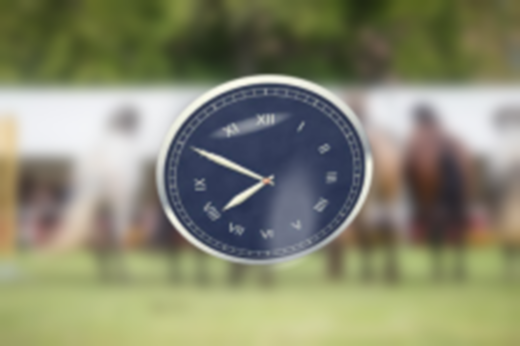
7:50
